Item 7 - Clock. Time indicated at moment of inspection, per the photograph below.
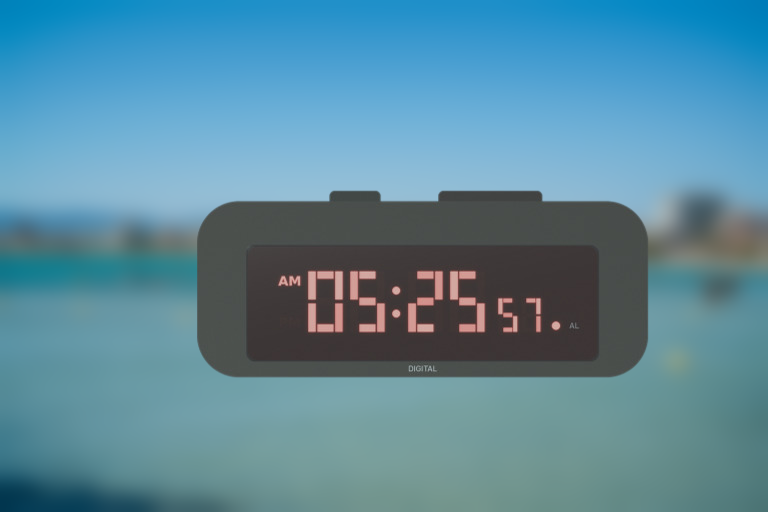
5:25:57
